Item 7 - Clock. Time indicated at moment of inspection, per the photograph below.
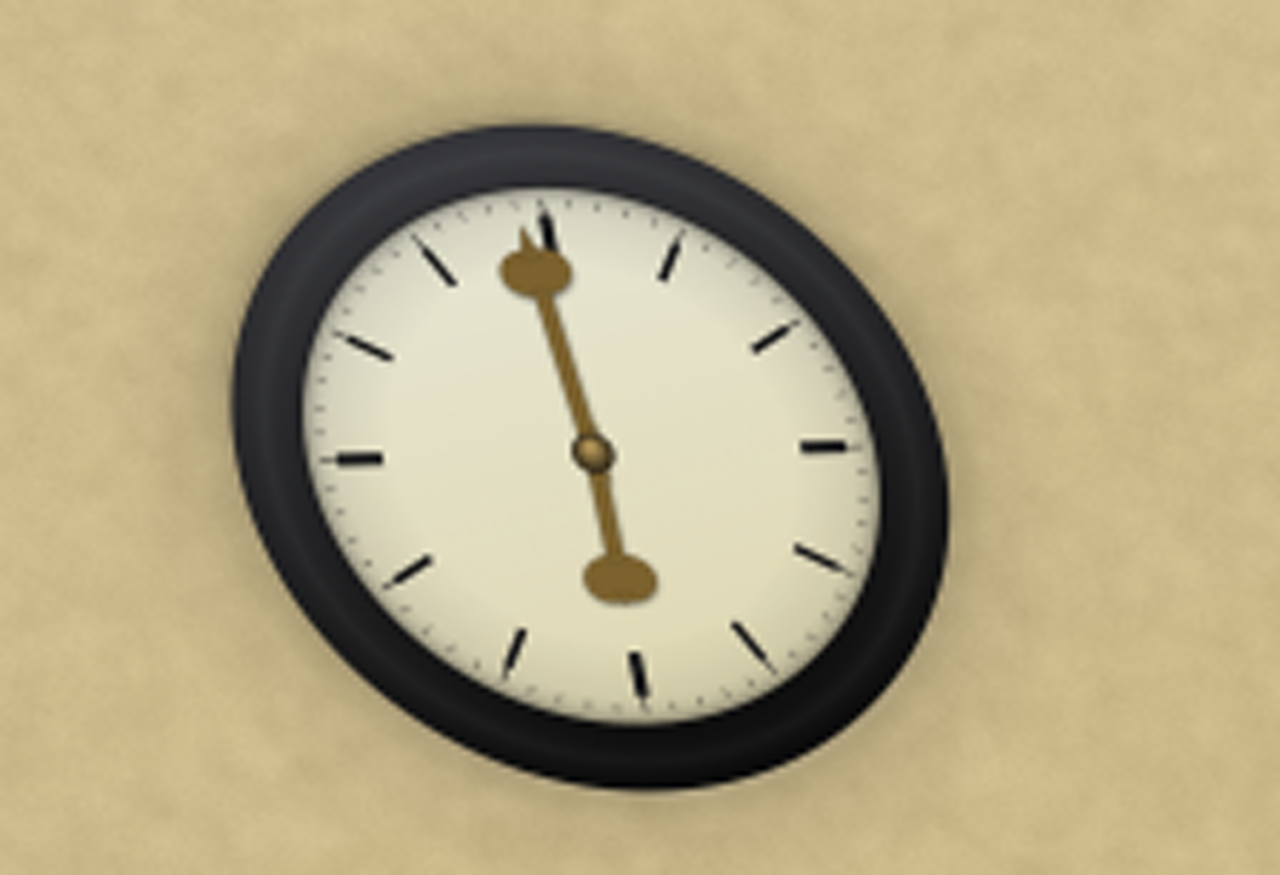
5:59
